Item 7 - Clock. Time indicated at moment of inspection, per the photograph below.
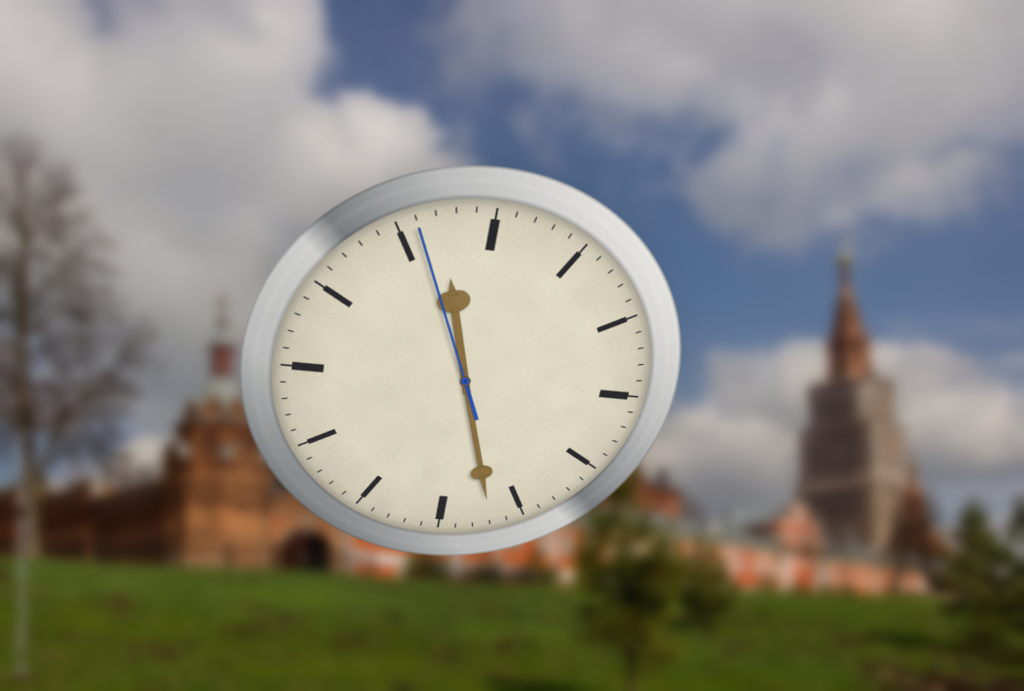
11:26:56
